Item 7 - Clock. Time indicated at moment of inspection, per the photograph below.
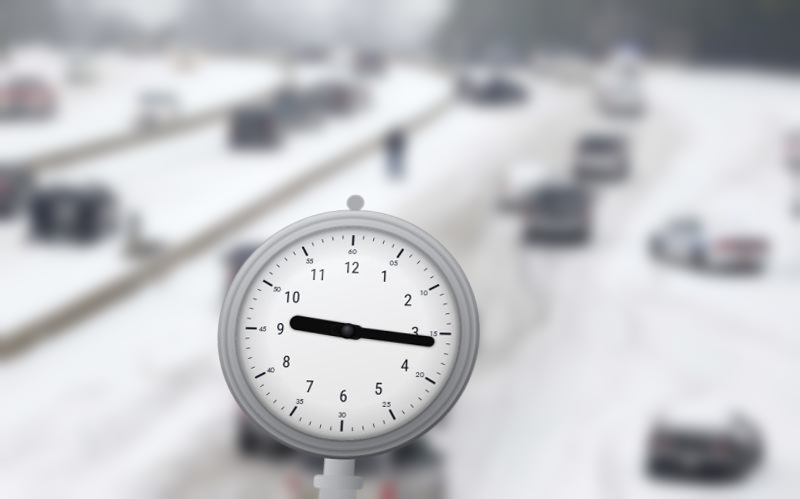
9:16
